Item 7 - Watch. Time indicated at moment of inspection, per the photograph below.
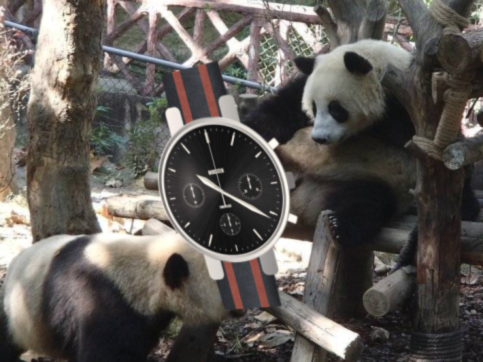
10:21
